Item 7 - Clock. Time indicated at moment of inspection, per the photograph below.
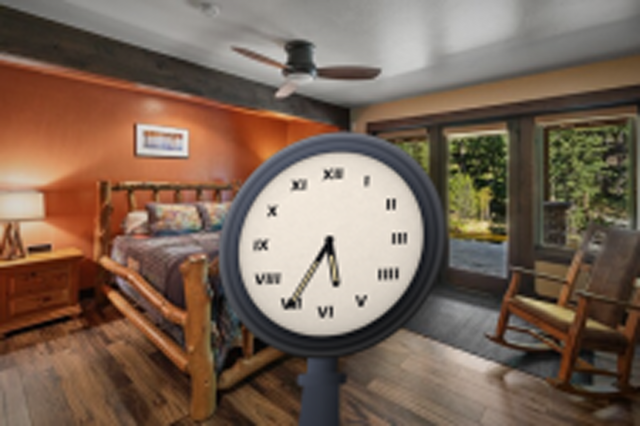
5:35
